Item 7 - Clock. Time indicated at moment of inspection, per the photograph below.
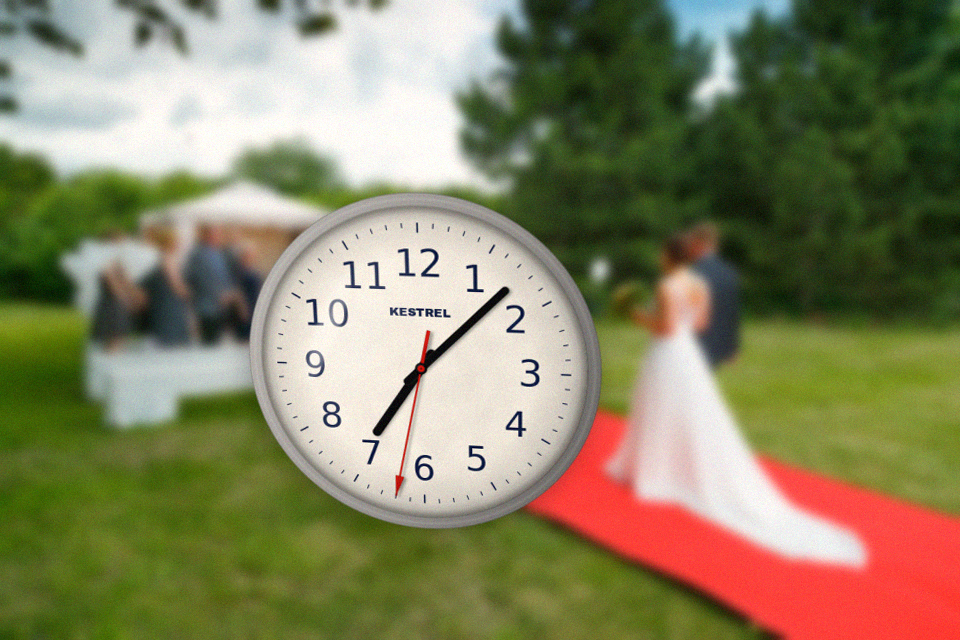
7:07:32
